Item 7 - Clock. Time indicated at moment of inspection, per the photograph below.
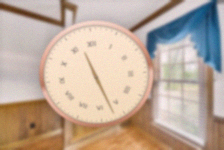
11:27
